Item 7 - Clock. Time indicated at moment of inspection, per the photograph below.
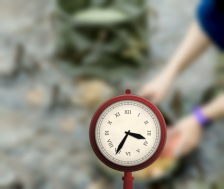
3:35
